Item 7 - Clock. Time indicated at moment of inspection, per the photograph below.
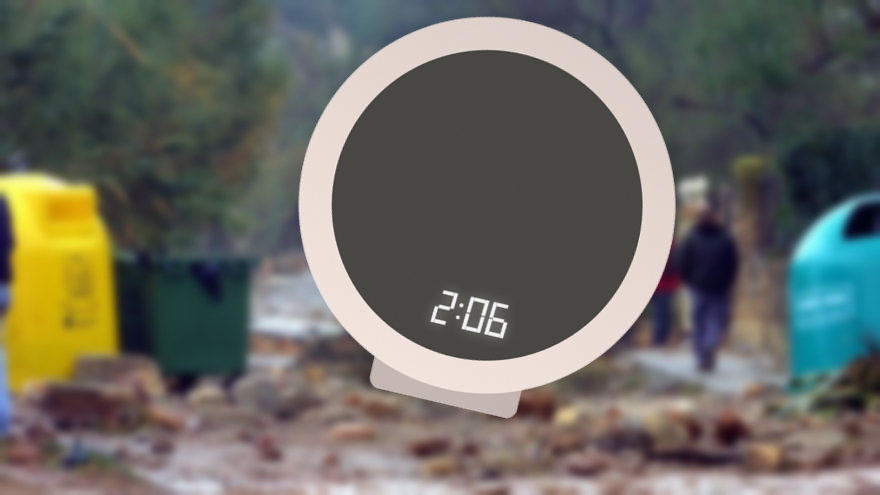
2:06
